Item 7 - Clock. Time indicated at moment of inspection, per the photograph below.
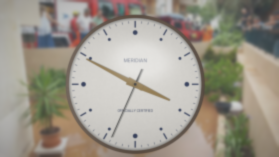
3:49:34
